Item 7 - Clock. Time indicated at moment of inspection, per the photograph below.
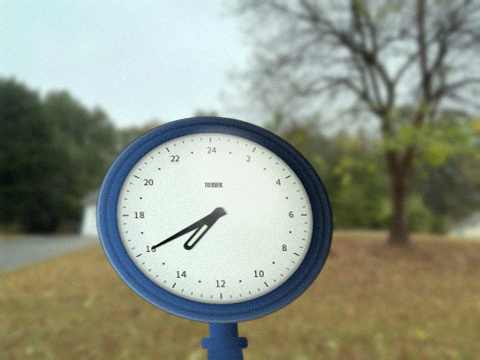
14:40
